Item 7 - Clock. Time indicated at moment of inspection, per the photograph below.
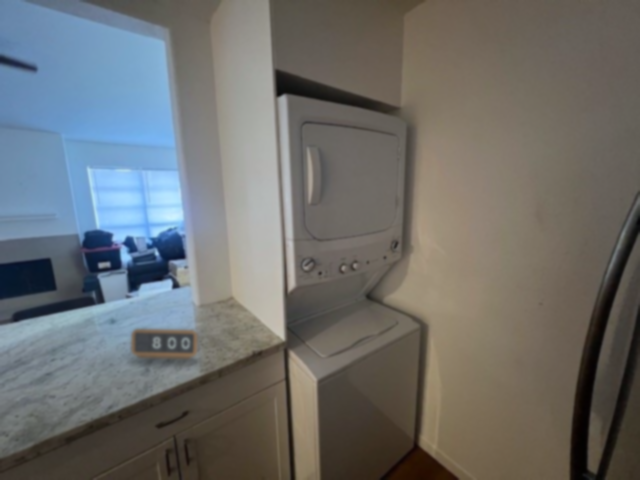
8:00
